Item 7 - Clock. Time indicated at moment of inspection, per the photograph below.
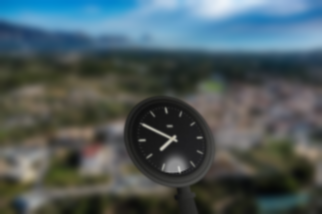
7:50
